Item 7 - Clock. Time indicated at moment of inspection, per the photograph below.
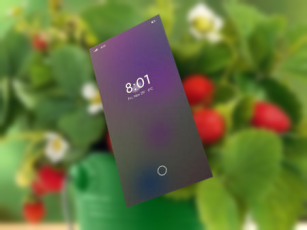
8:01
